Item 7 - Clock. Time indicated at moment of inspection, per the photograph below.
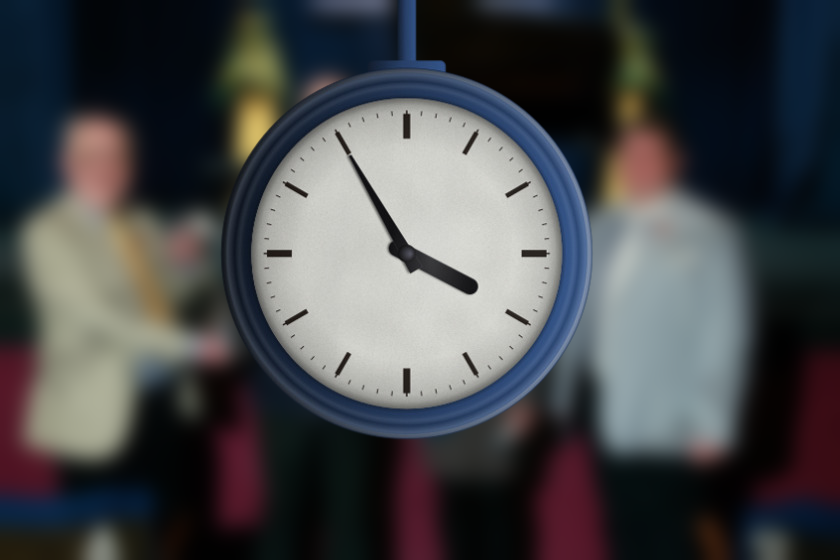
3:55
